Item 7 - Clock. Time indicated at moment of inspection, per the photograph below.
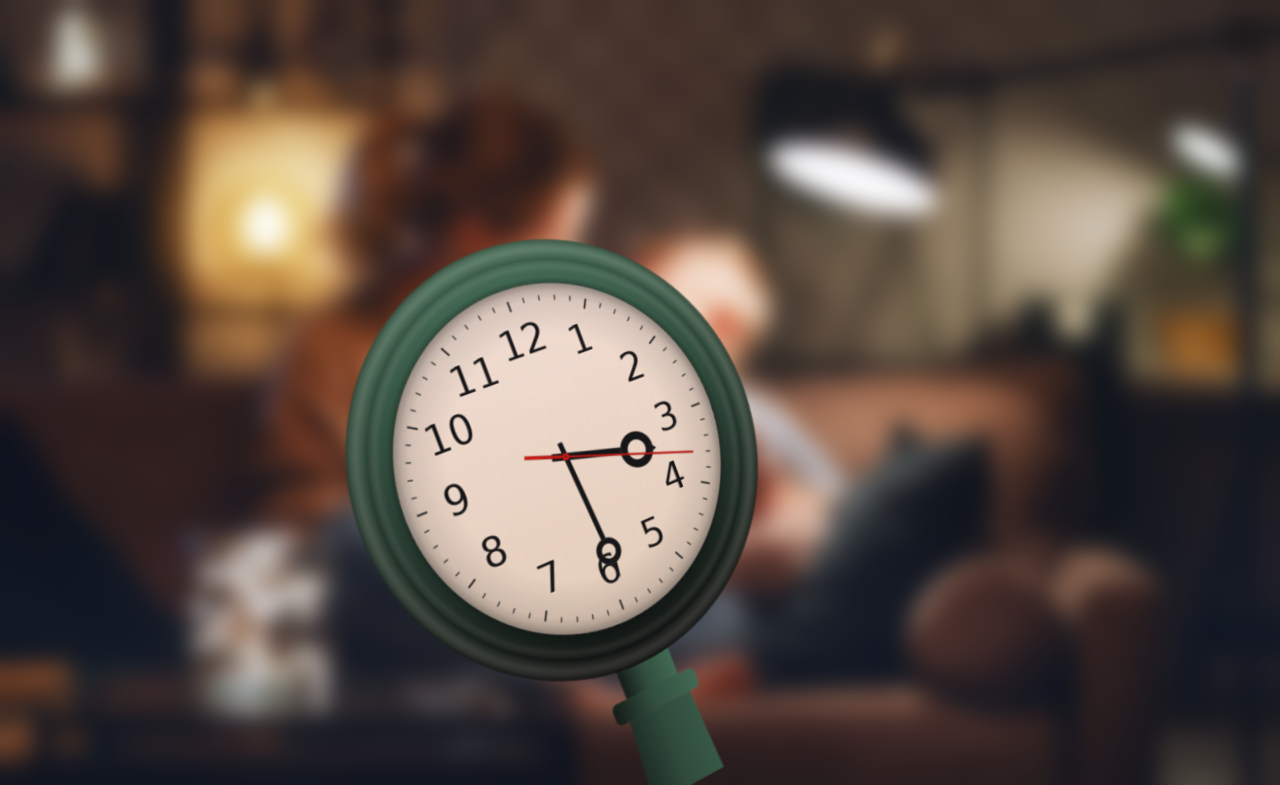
3:29:18
